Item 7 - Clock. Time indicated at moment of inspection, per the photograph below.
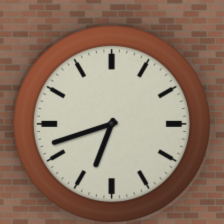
6:42
